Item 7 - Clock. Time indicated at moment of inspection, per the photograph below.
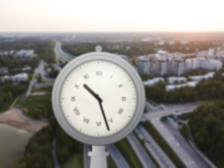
10:27
